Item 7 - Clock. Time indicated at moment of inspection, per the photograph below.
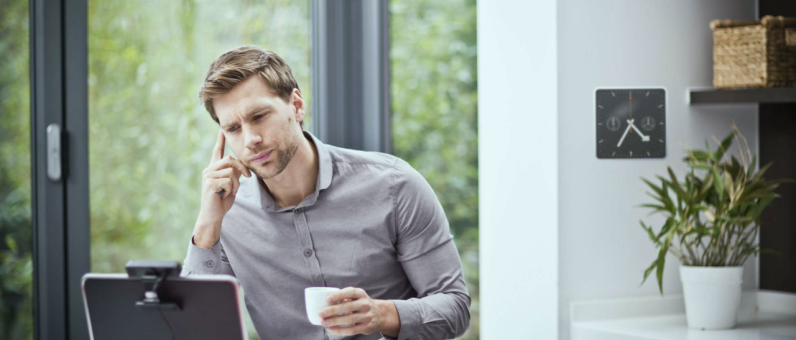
4:35
